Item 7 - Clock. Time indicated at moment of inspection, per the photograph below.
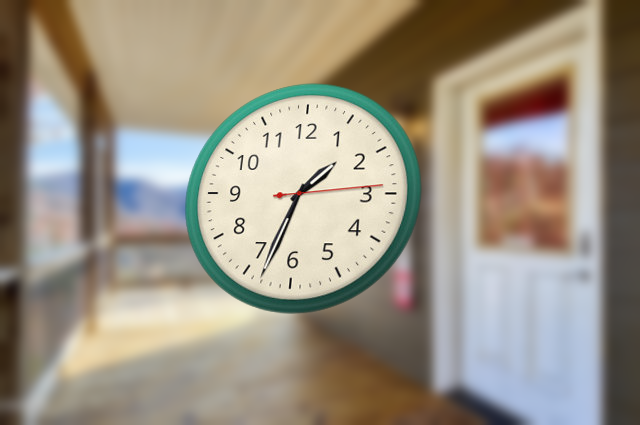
1:33:14
